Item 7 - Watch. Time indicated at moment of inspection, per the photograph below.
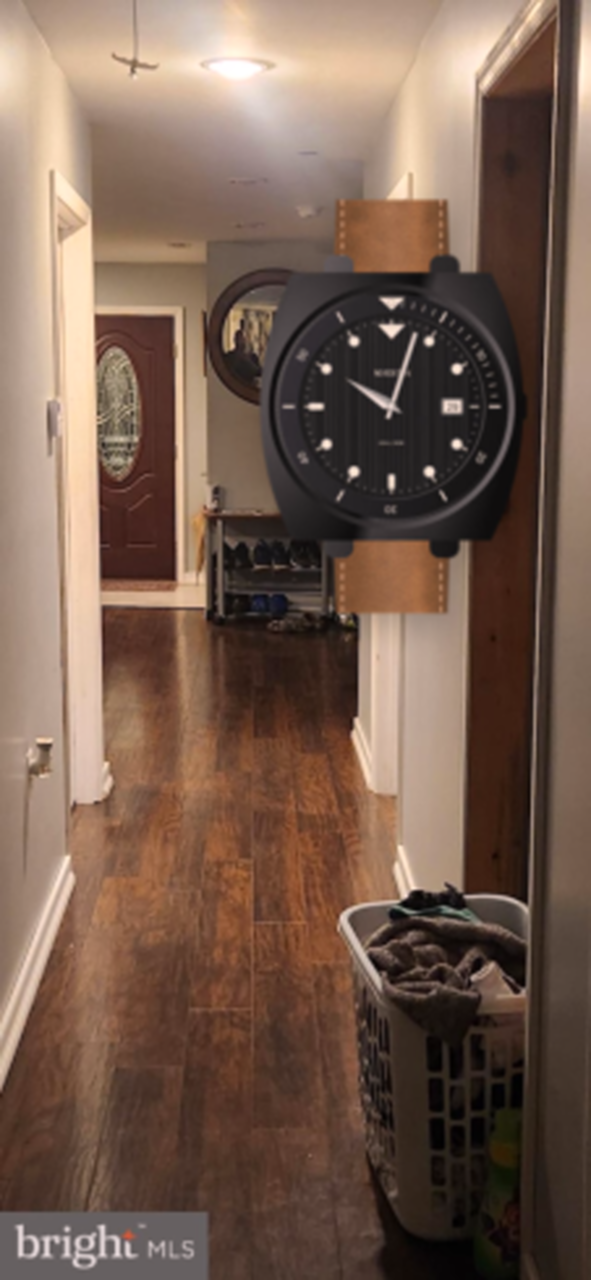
10:03
